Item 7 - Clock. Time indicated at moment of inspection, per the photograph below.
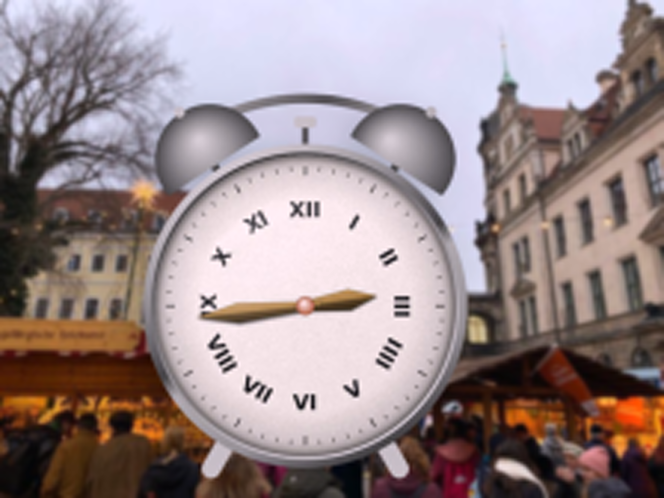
2:44
